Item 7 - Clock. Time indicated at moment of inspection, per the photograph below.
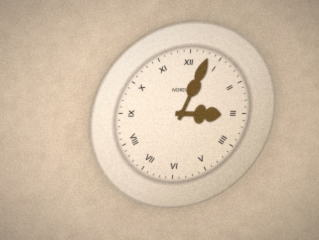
3:03
